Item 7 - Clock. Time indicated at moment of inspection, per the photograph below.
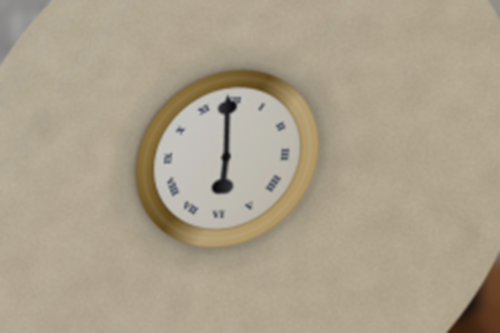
5:59
